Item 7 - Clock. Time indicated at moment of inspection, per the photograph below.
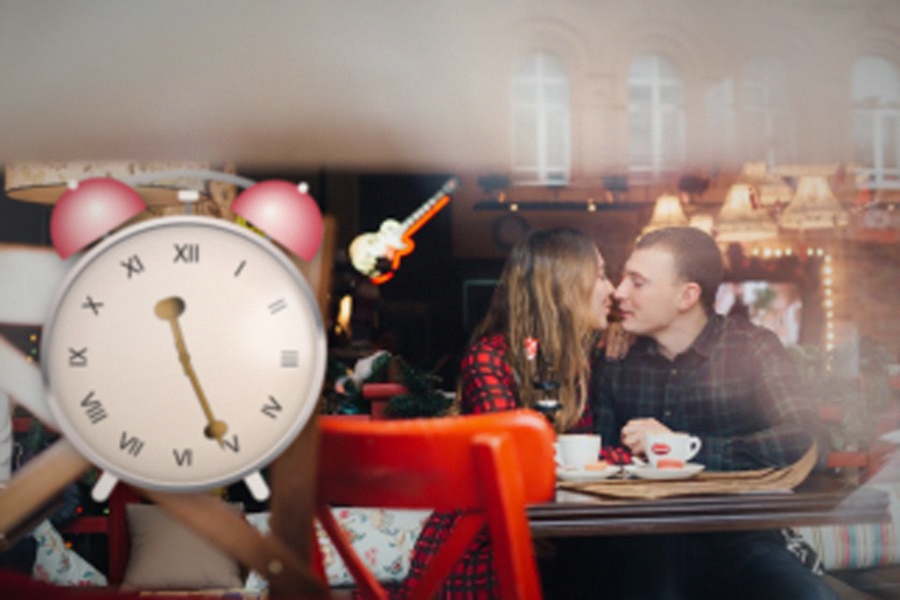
11:26
